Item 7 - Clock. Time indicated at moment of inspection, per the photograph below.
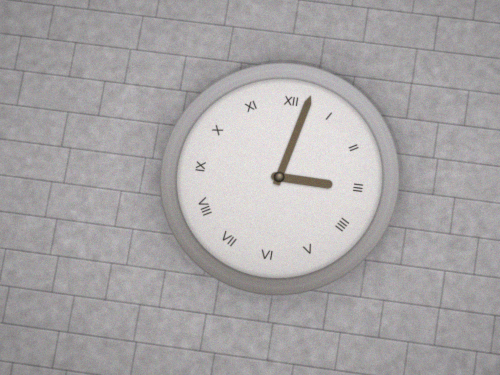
3:02
